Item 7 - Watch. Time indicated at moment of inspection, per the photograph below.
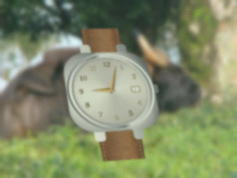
9:03
